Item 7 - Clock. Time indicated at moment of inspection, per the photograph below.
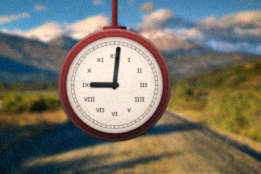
9:01
